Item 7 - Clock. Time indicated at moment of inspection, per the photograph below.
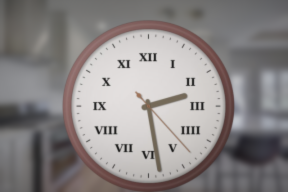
2:28:23
